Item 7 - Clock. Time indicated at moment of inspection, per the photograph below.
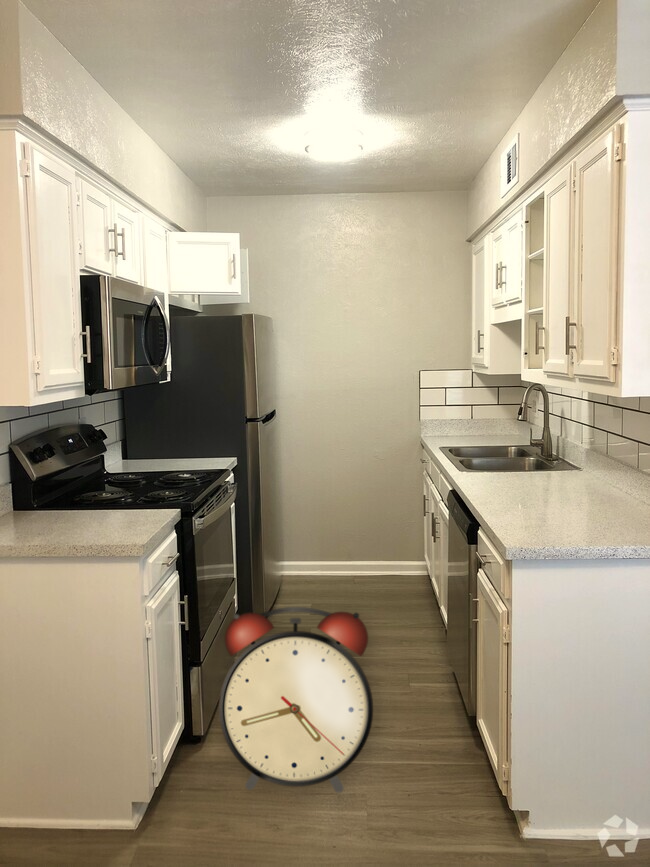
4:42:22
